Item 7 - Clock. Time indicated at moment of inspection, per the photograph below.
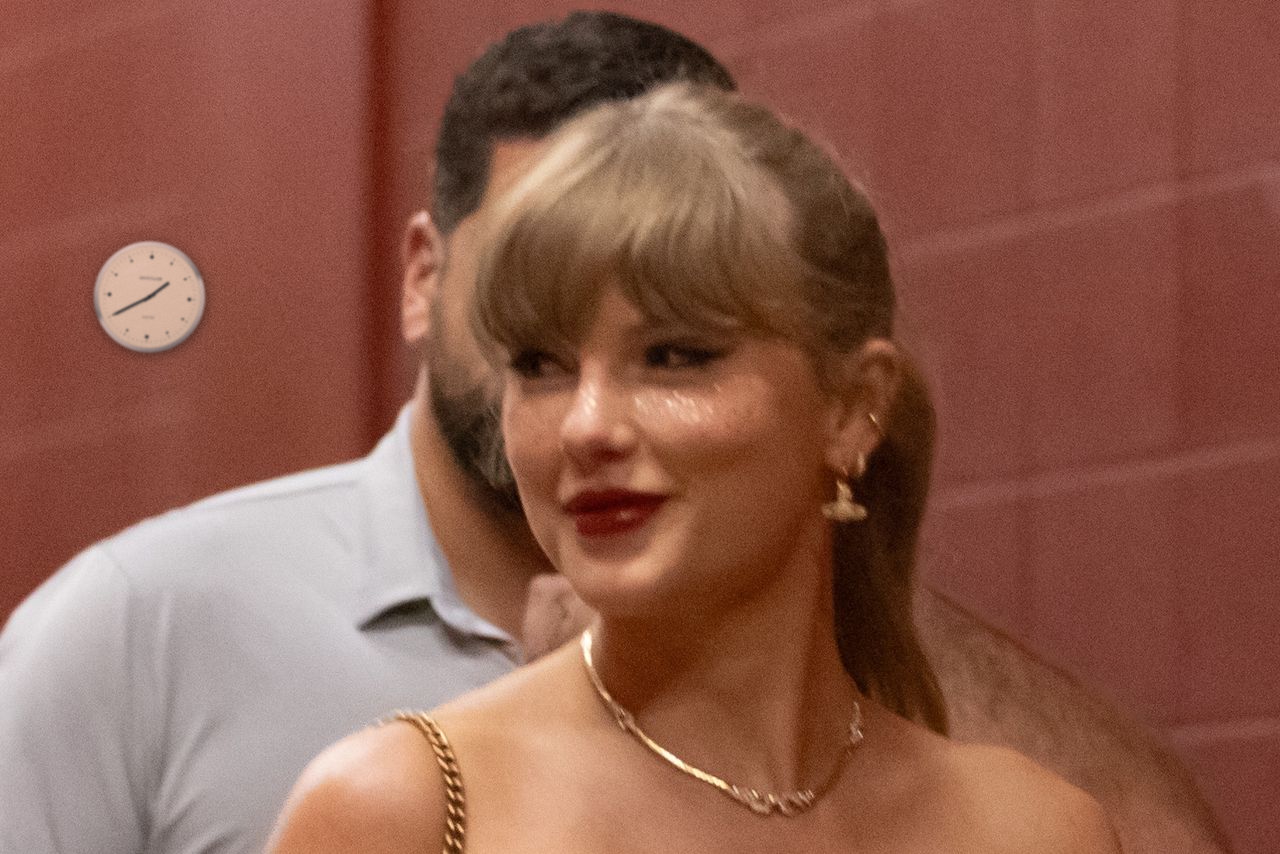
1:40
